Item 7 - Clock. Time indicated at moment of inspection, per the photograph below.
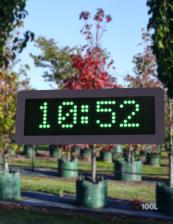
10:52
